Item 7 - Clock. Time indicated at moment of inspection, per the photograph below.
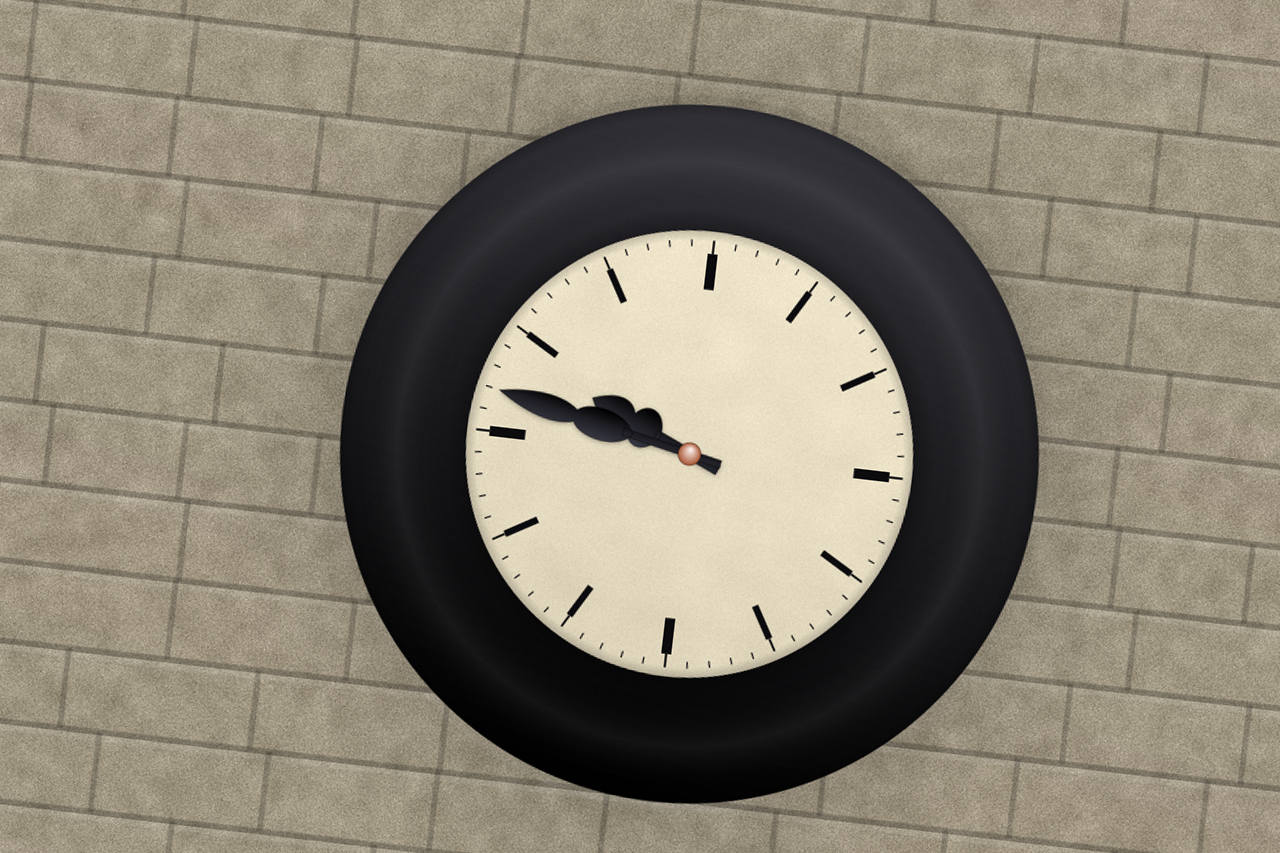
9:47
